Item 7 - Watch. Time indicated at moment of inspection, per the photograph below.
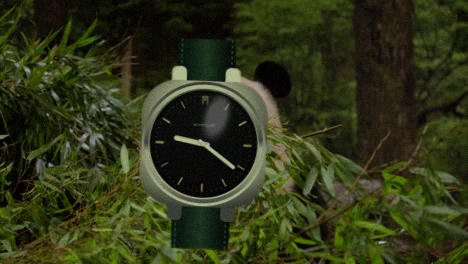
9:21
